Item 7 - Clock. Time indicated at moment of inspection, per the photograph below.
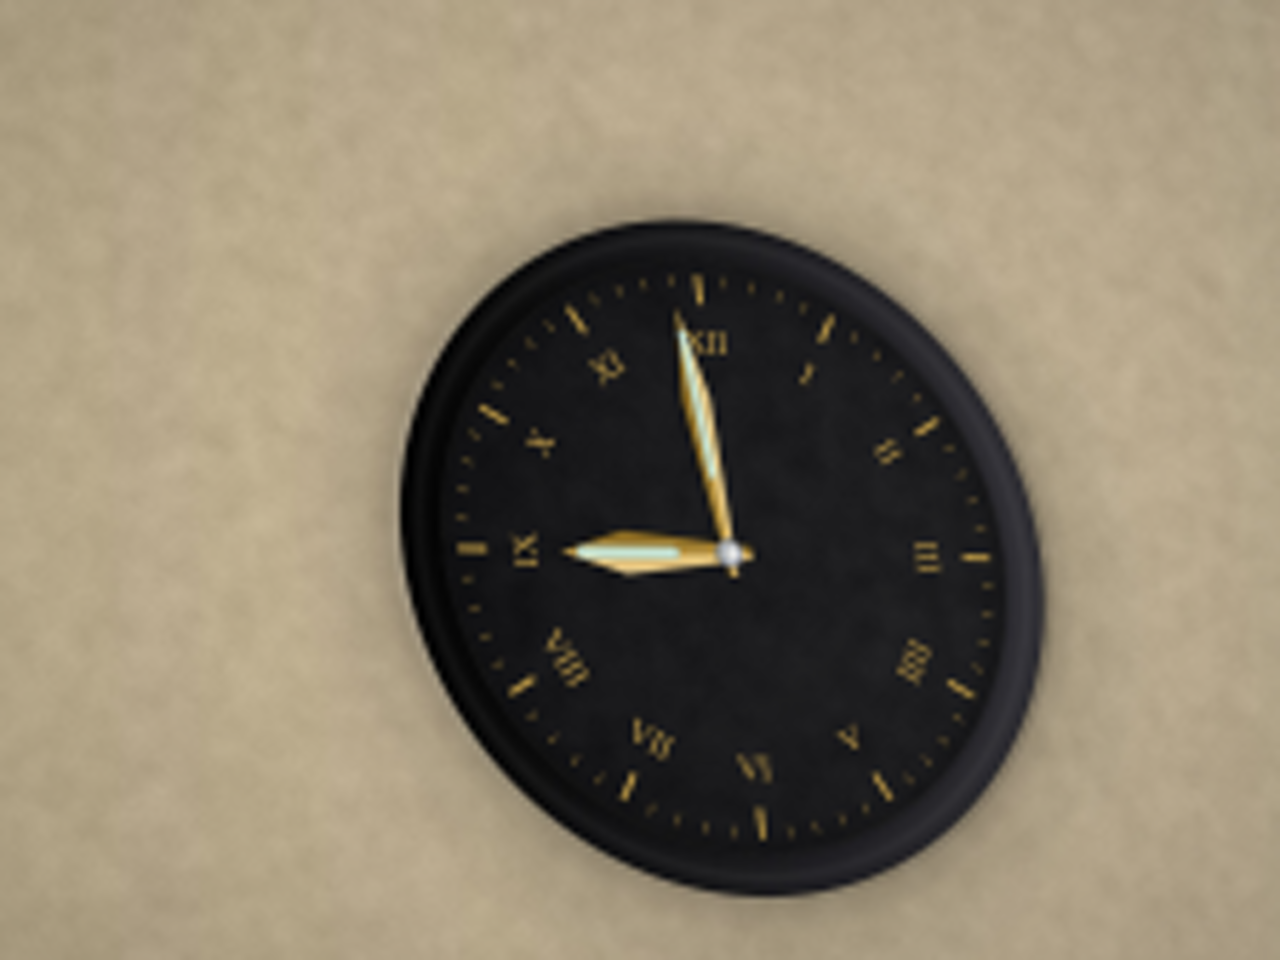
8:59
